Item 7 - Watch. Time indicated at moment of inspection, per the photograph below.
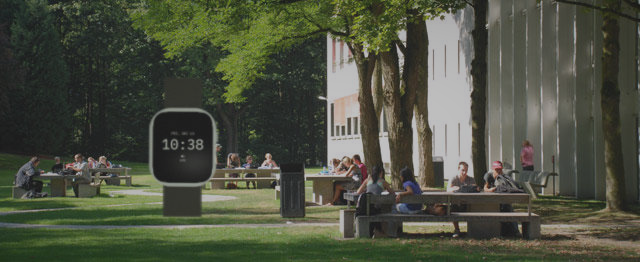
10:38
